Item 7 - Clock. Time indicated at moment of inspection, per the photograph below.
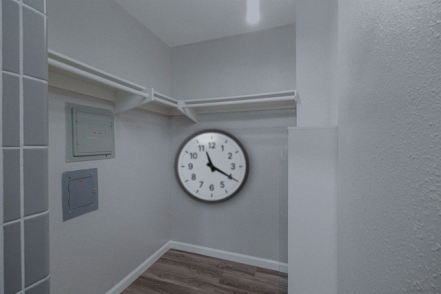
11:20
